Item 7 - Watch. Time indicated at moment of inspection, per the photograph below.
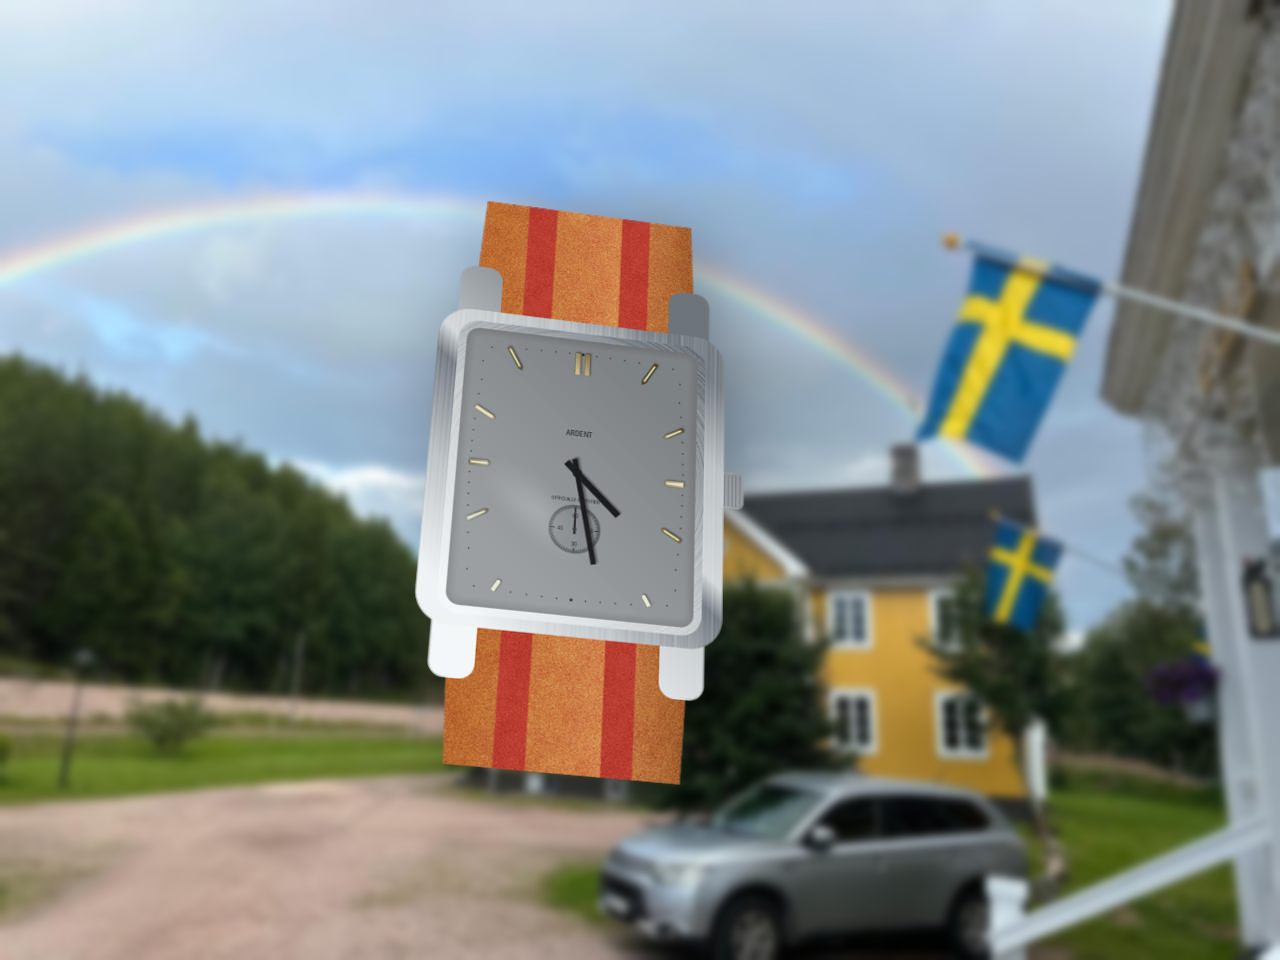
4:28
